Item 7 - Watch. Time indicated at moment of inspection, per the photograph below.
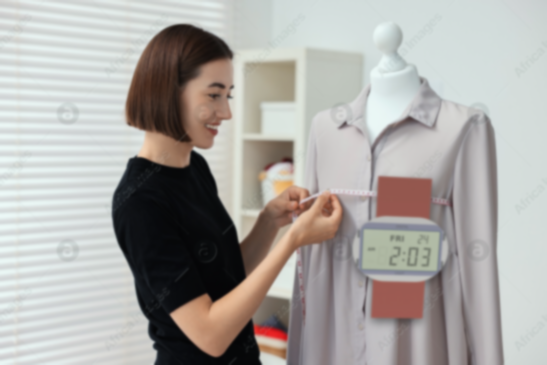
2:03
